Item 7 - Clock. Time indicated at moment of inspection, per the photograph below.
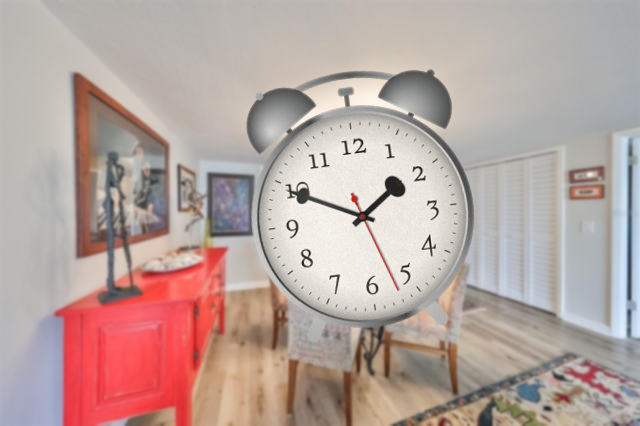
1:49:27
